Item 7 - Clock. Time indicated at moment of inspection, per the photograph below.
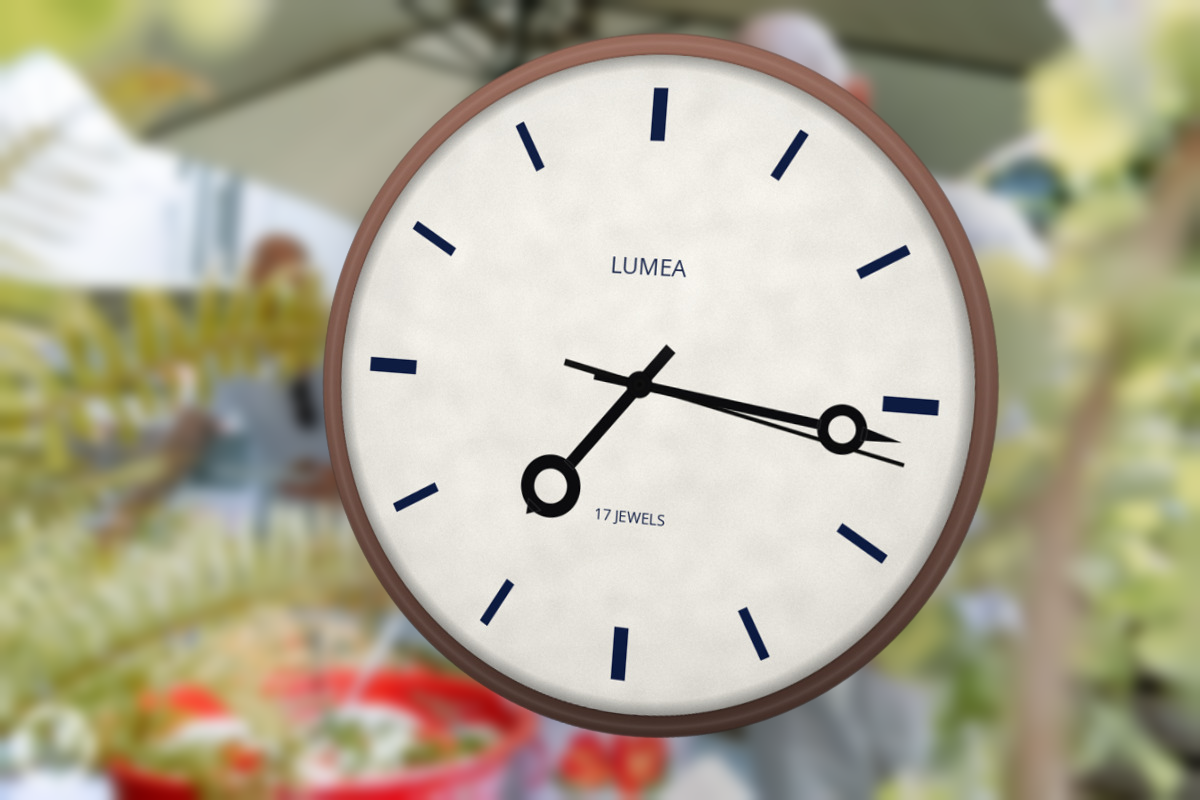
7:16:17
